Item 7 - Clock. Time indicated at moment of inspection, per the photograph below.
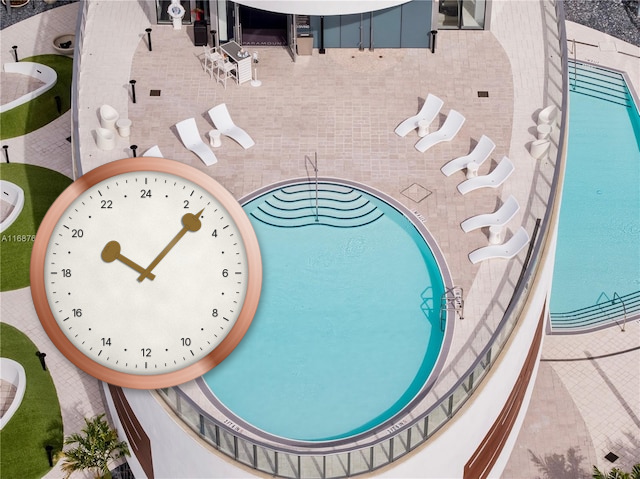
20:07
